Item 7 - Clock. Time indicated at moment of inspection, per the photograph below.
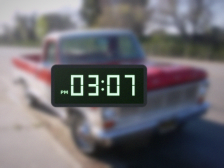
3:07
